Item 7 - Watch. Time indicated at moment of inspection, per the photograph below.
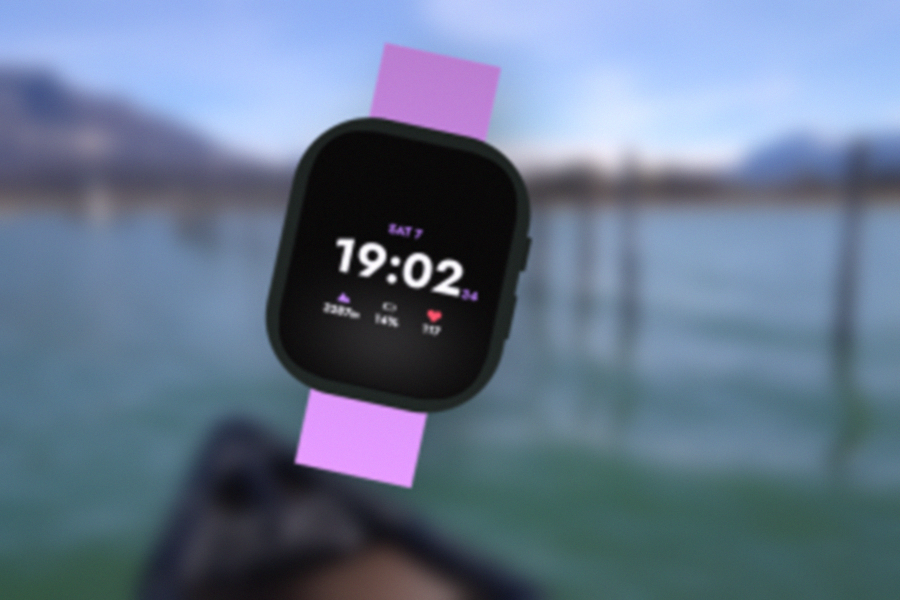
19:02
